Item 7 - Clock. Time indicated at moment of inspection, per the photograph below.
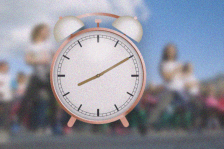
8:10
